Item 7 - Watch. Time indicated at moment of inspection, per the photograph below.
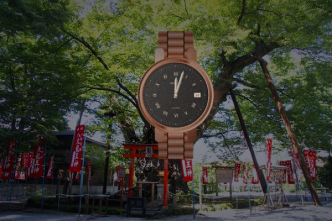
12:03
